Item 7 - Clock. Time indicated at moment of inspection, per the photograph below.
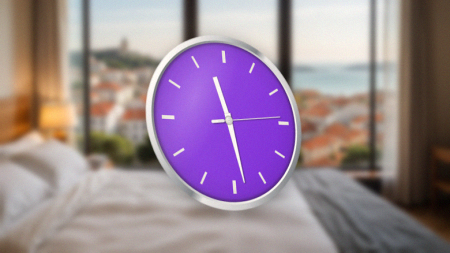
11:28:14
